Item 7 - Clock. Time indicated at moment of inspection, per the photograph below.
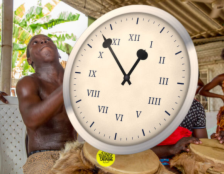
12:53
